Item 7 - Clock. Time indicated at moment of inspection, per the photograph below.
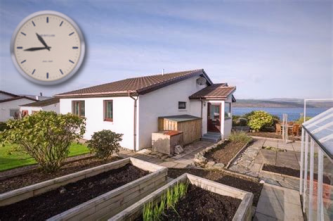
10:44
